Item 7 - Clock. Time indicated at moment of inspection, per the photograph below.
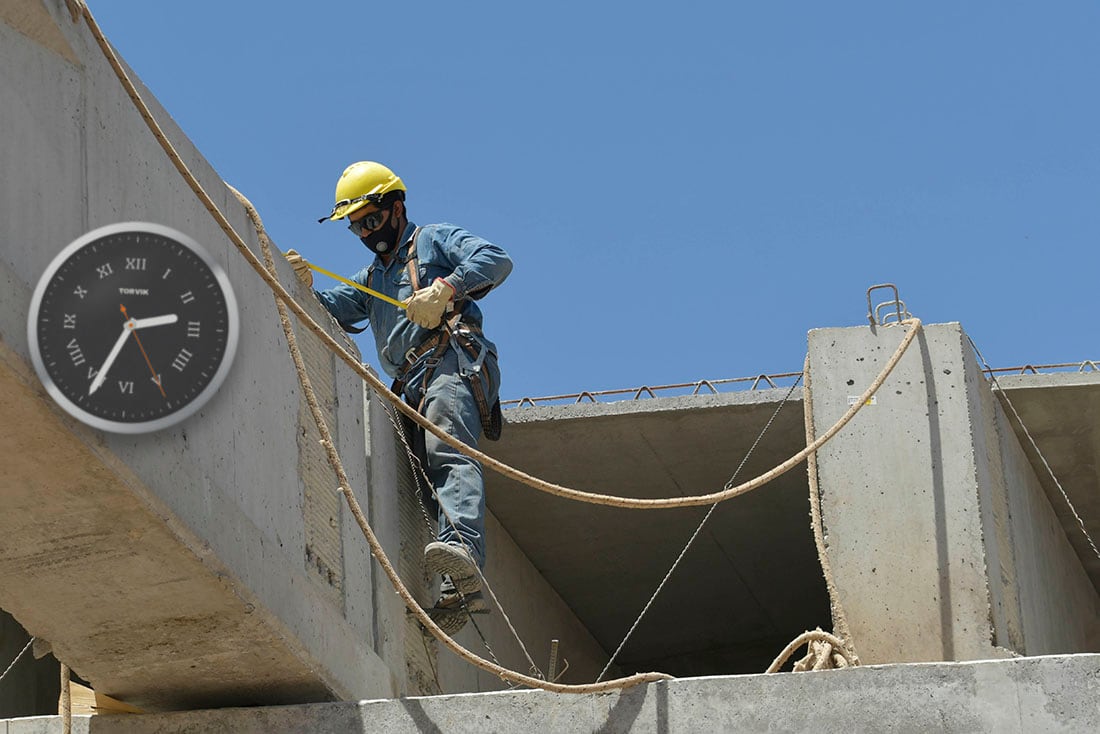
2:34:25
